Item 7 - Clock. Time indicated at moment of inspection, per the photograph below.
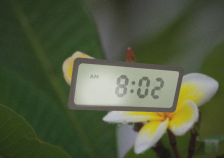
8:02
